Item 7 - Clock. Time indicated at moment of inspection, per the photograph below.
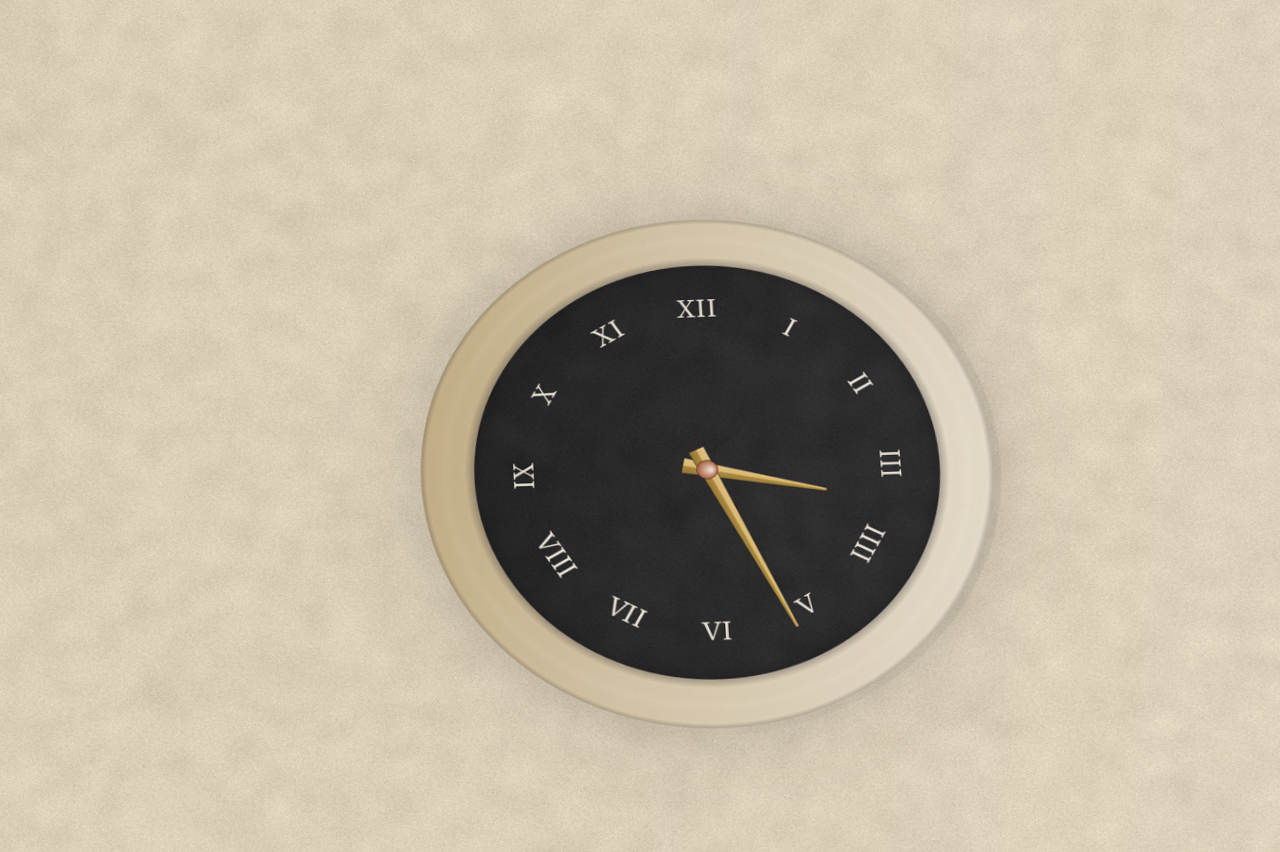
3:26
